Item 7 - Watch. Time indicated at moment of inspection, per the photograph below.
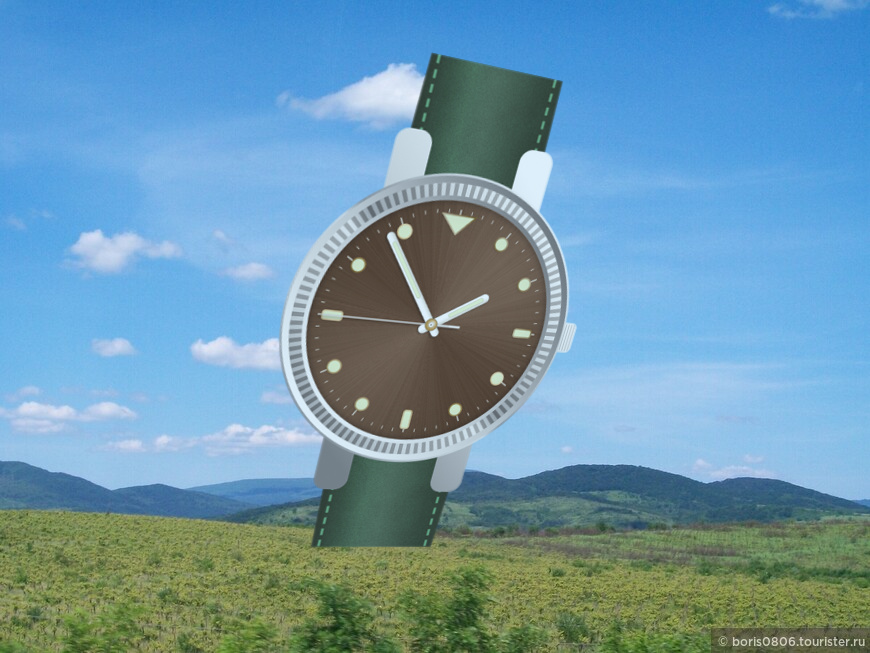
1:53:45
